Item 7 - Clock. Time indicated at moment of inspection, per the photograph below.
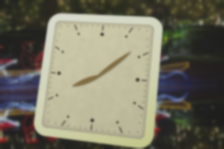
8:08
